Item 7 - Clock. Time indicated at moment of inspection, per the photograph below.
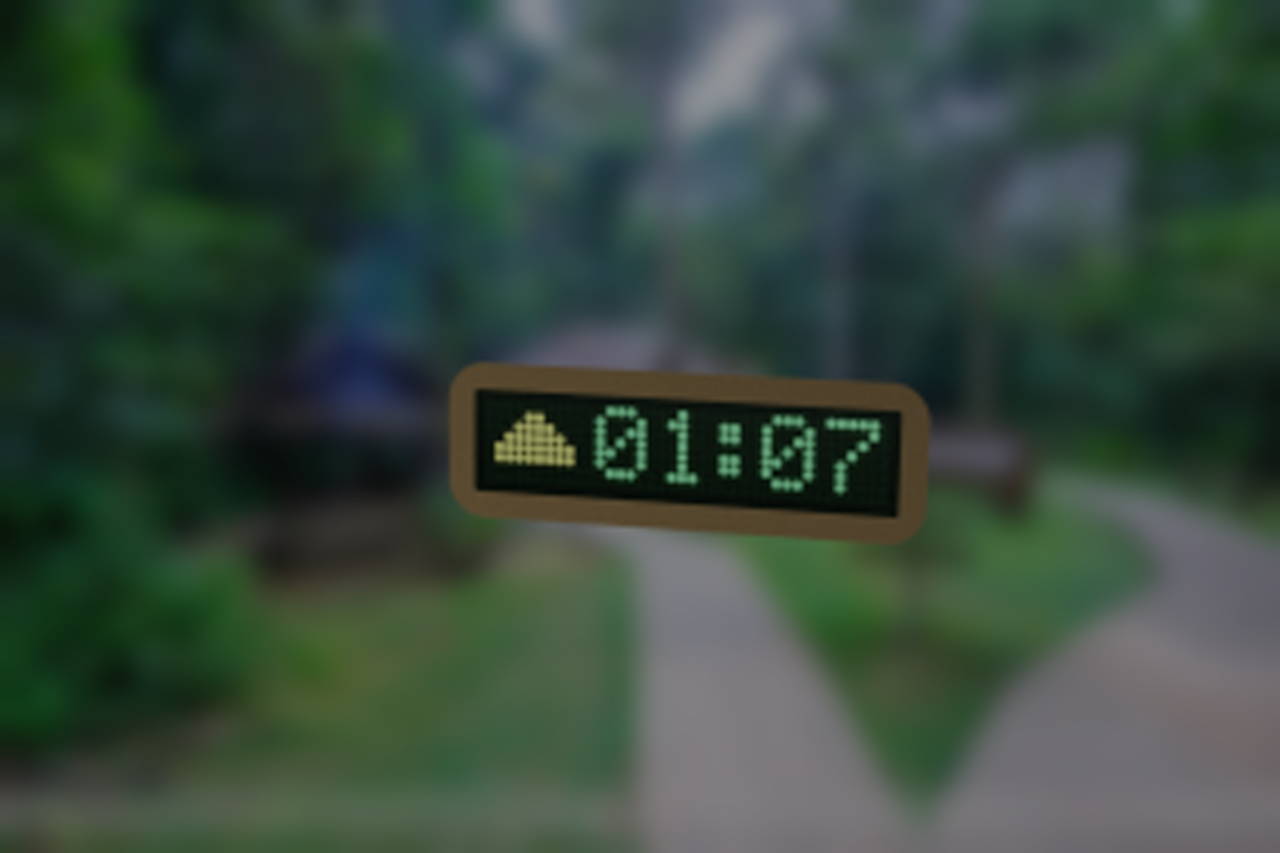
1:07
